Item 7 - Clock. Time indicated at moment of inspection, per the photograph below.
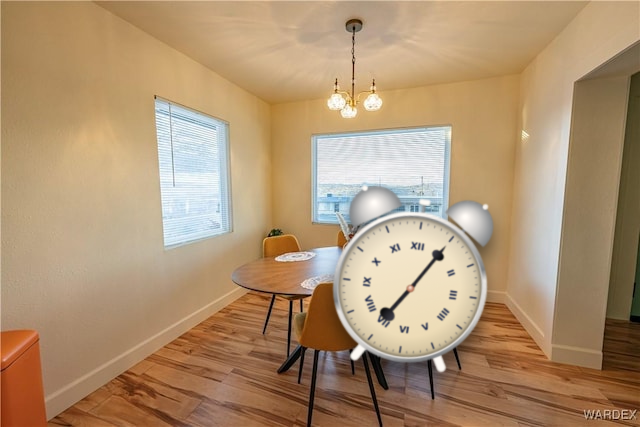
7:05
